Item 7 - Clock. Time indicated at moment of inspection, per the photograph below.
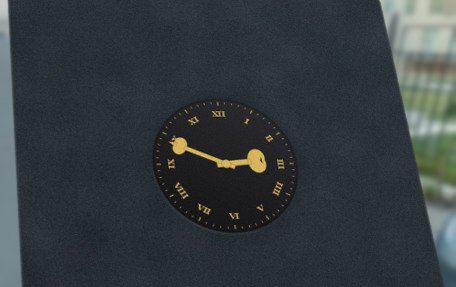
2:49
